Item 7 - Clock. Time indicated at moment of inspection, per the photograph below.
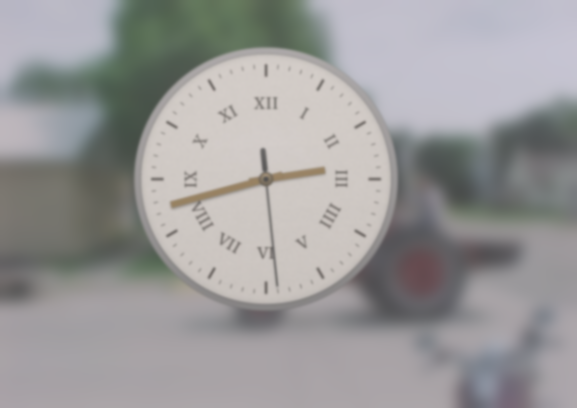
2:42:29
